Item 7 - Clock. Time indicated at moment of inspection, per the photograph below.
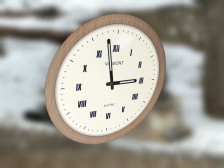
2:58
